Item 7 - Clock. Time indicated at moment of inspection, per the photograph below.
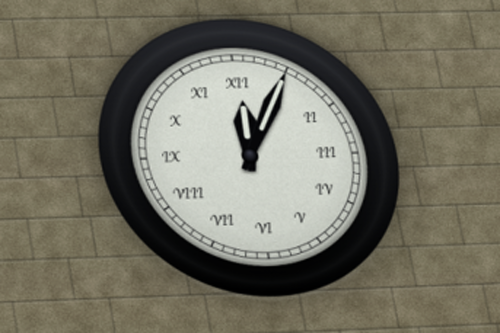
12:05
